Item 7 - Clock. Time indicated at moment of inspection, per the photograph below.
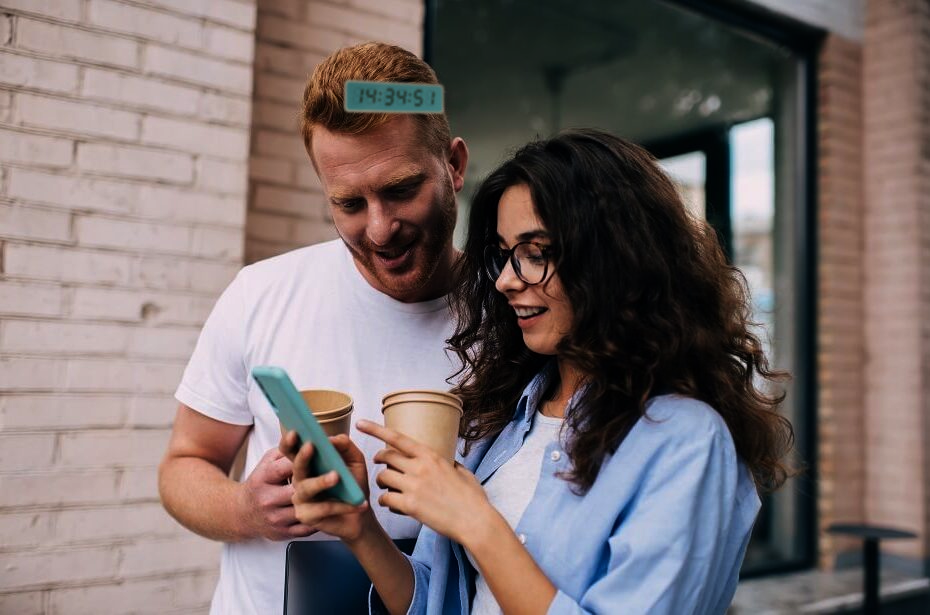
14:34:51
